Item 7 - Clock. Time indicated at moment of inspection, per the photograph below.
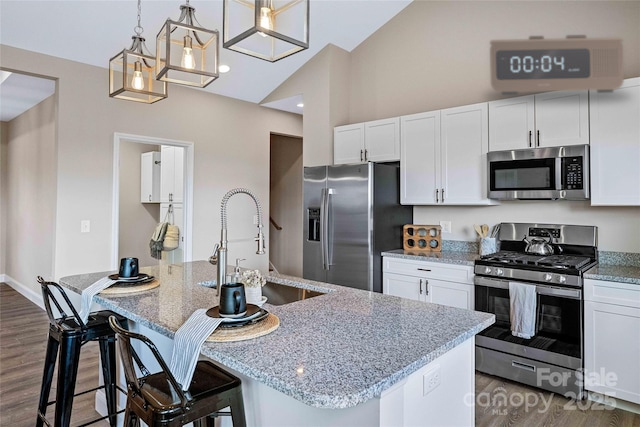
0:04
